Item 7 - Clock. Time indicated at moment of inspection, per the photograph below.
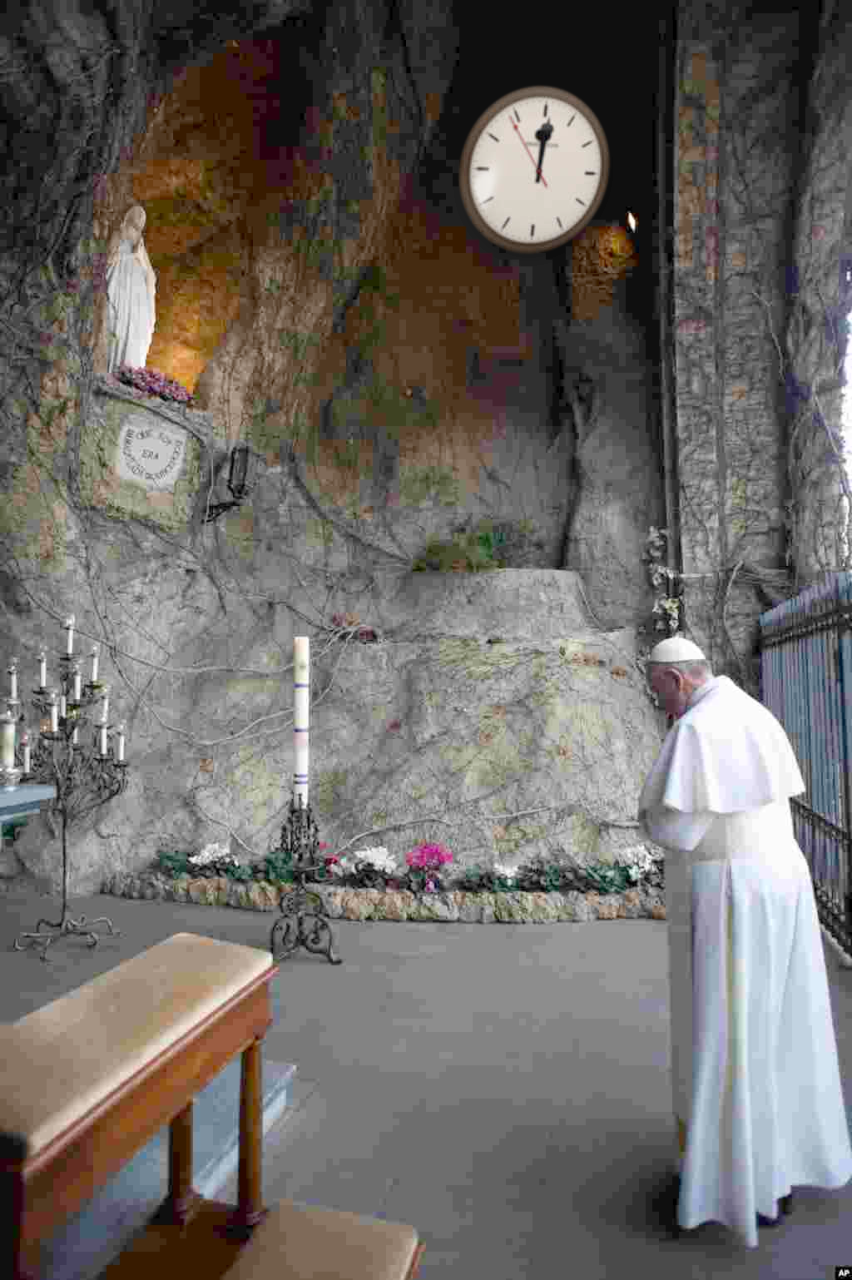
12:00:54
